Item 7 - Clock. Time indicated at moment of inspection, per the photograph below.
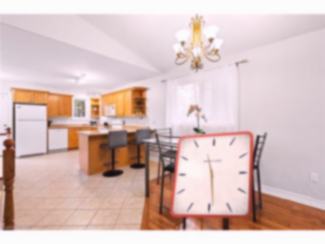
11:29
